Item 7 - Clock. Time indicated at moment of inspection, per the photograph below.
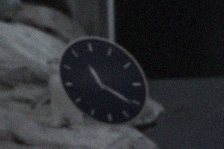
11:21
